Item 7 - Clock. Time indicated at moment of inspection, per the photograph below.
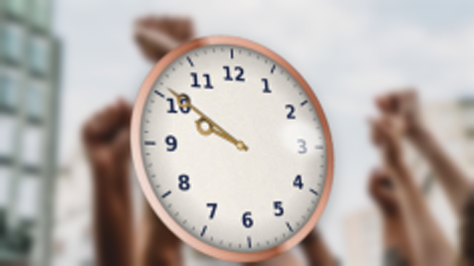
9:51
